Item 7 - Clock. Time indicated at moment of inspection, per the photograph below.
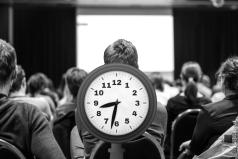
8:32
